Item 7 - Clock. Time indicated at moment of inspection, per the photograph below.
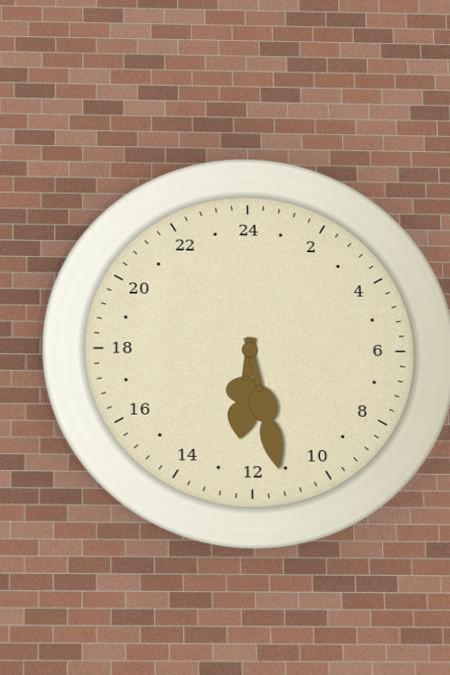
12:28
